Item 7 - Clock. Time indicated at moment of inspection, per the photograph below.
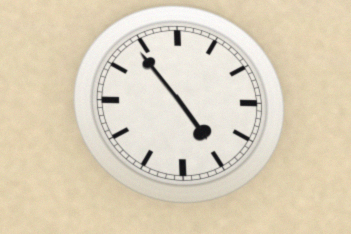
4:54
